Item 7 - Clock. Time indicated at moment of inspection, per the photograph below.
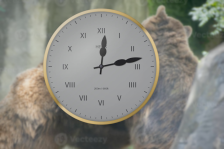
12:13
